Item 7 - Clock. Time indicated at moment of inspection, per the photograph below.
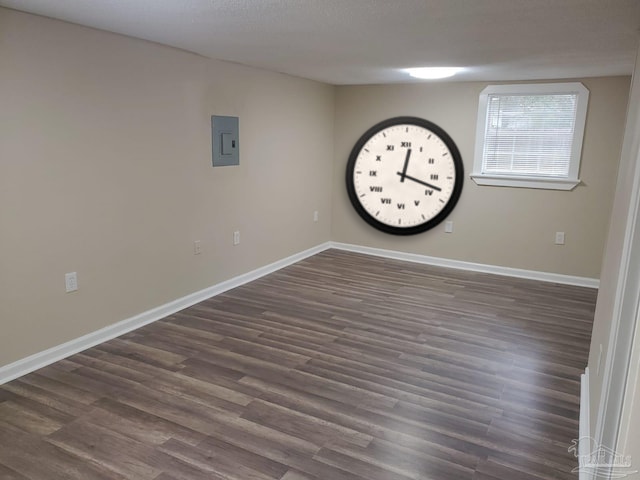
12:18
